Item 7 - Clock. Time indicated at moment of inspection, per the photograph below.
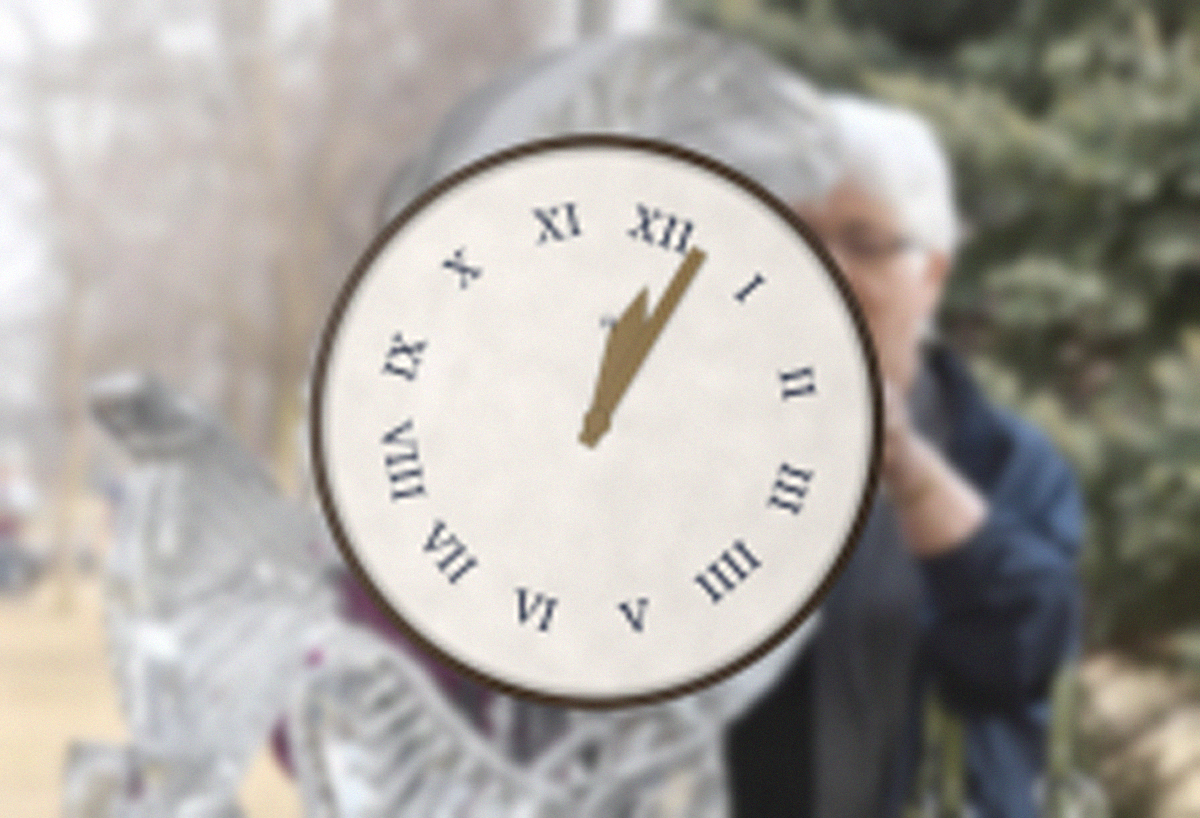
12:02
